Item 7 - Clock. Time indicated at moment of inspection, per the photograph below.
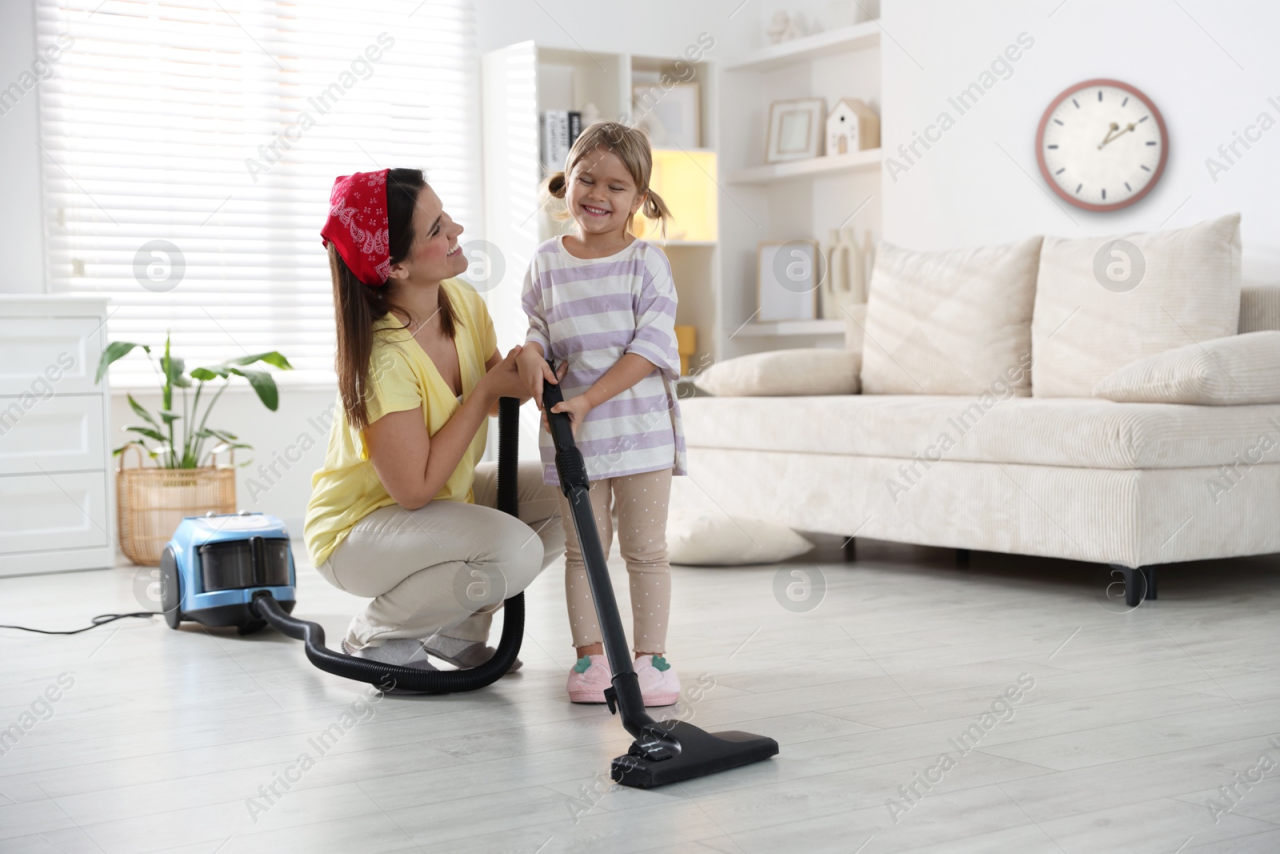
1:10
